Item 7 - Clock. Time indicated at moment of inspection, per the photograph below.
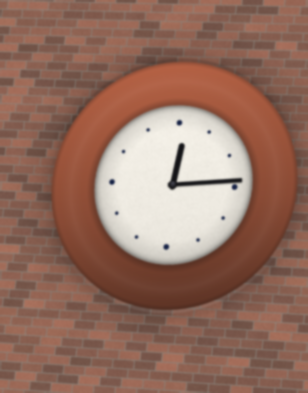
12:14
